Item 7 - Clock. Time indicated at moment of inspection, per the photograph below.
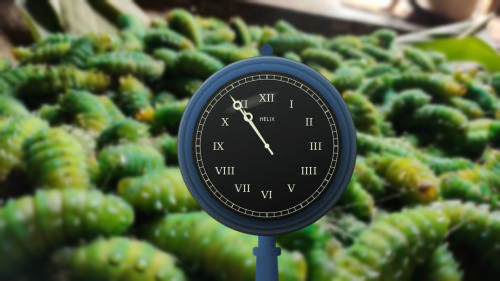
10:54
